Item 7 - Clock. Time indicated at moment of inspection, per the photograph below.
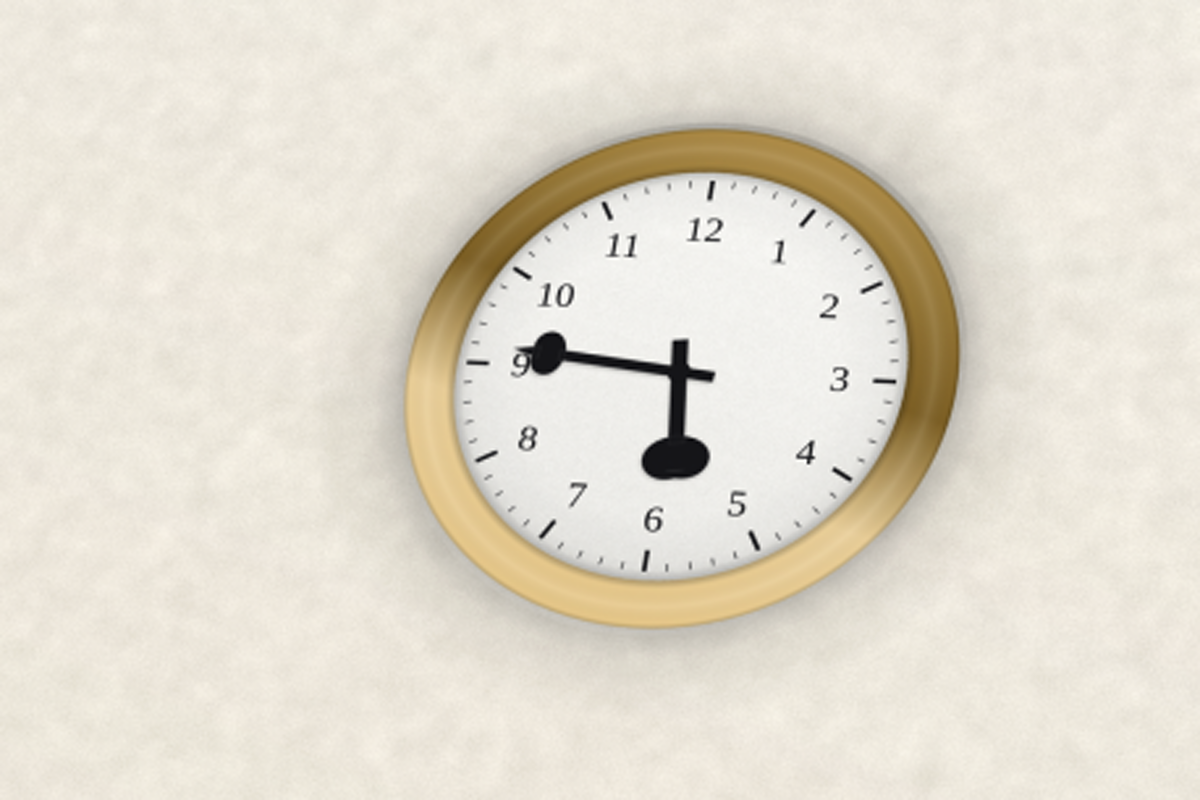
5:46
